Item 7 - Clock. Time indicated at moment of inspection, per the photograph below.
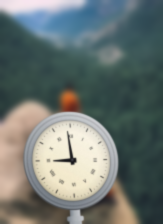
8:59
